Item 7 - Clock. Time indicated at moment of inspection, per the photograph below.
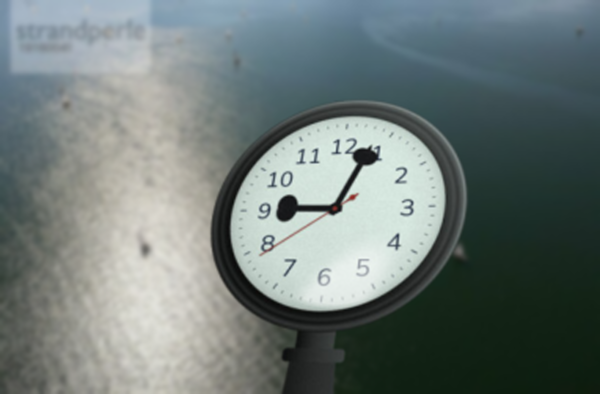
9:03:39
